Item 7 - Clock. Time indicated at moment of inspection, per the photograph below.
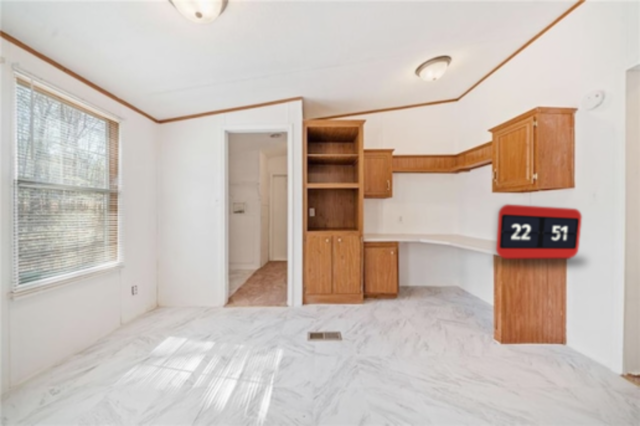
22:51
